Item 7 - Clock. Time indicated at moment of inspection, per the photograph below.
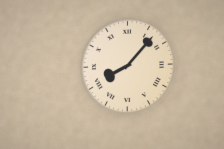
8:07
